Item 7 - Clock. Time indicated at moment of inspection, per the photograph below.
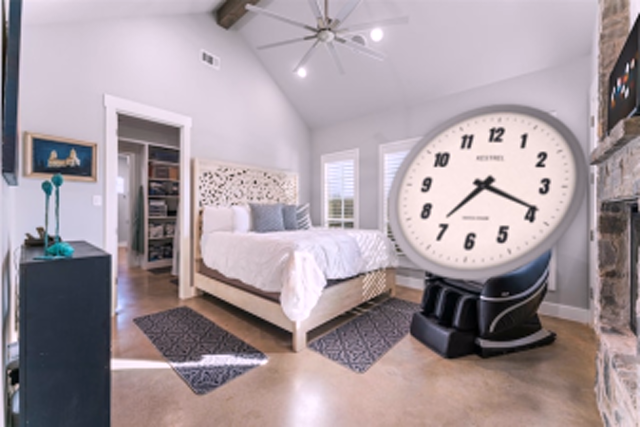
7:19
